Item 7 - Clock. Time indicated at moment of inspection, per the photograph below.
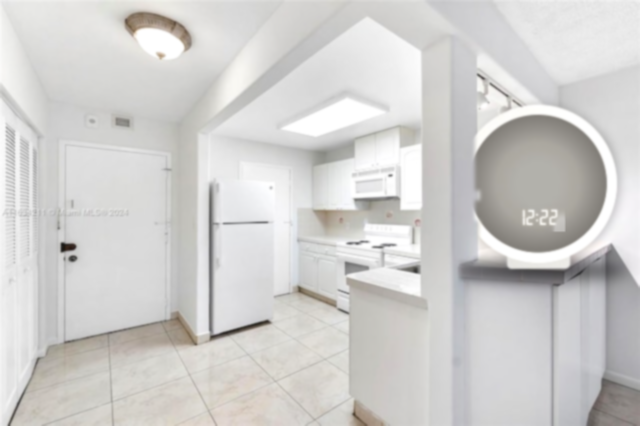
12:22
